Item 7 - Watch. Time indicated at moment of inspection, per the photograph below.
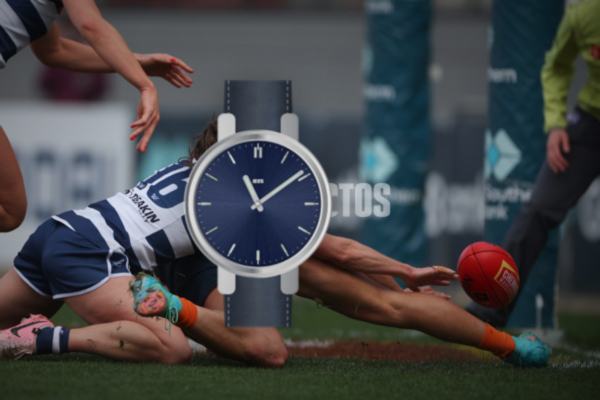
11:09
